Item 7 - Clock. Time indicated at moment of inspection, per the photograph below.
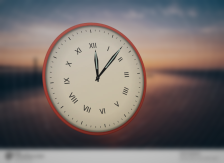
12:08
